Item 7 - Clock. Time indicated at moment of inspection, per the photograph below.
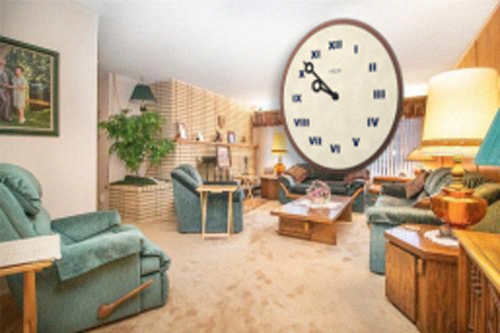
9:52
